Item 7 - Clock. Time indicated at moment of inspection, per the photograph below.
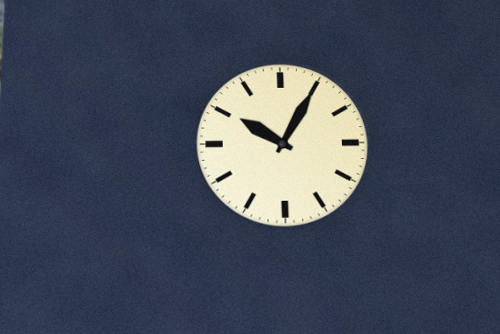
10:05
